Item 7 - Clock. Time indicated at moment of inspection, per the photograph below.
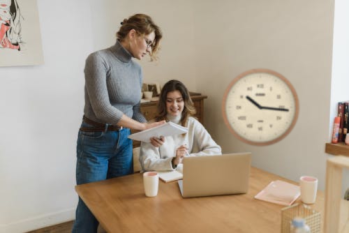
10:16
